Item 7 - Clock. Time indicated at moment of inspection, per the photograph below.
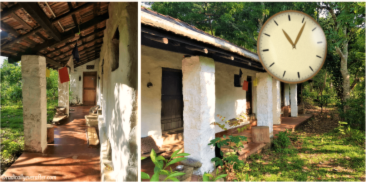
11:06
